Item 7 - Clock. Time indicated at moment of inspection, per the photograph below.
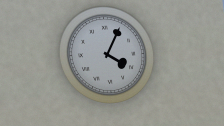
4:05
